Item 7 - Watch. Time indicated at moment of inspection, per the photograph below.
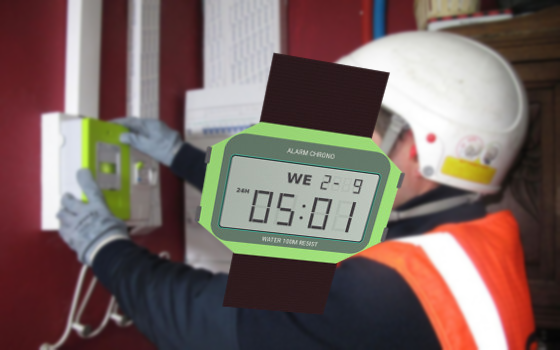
5:01
